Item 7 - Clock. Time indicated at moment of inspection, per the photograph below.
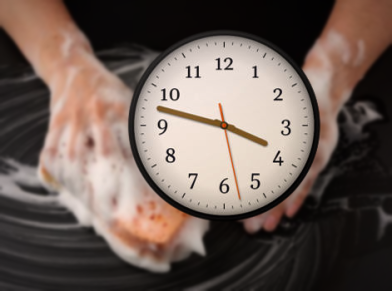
3:47:28
